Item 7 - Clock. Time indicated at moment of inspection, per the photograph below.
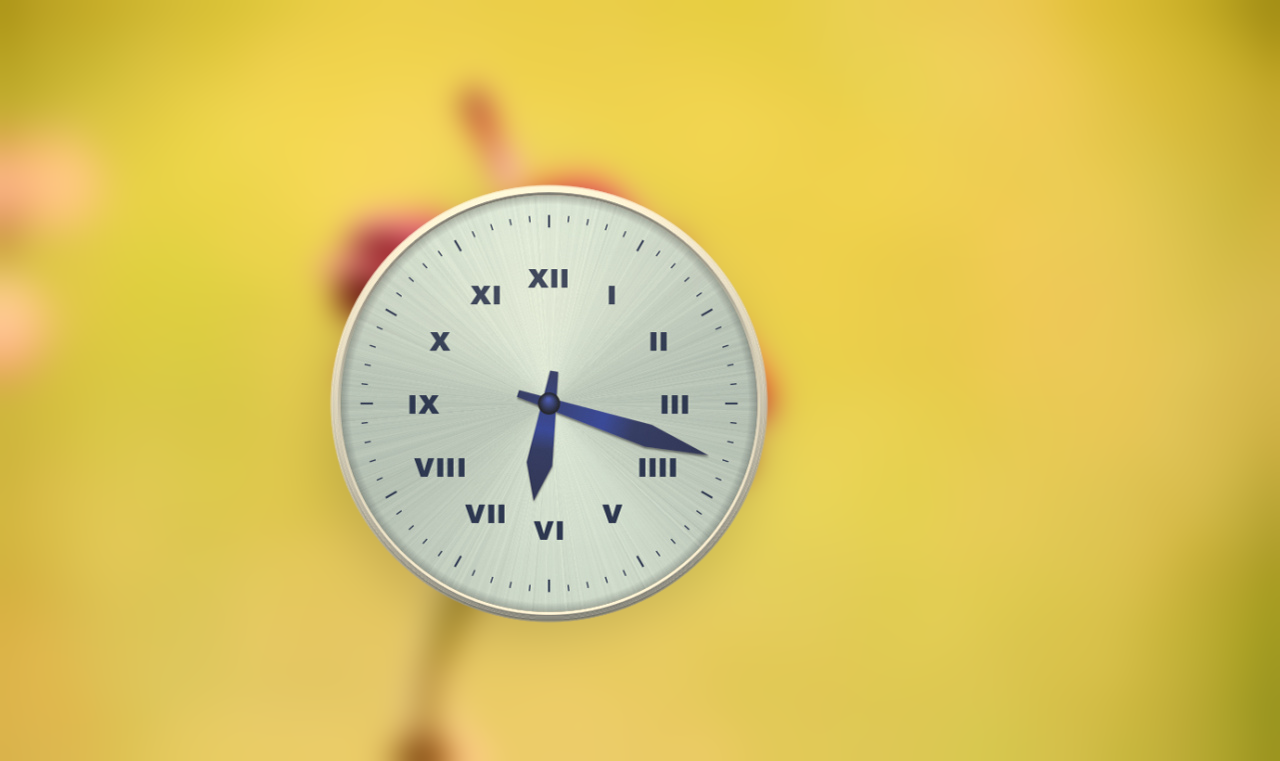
6:18
